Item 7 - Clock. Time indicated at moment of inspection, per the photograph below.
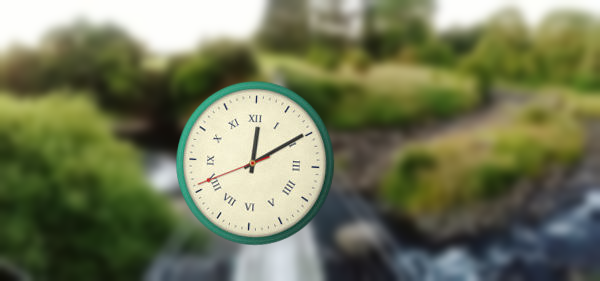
12:09:41
